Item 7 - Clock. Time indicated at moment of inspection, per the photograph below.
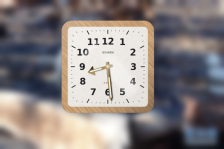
8:29
